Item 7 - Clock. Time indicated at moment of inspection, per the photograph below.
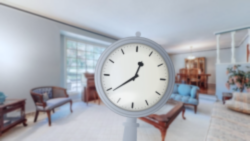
12:39
